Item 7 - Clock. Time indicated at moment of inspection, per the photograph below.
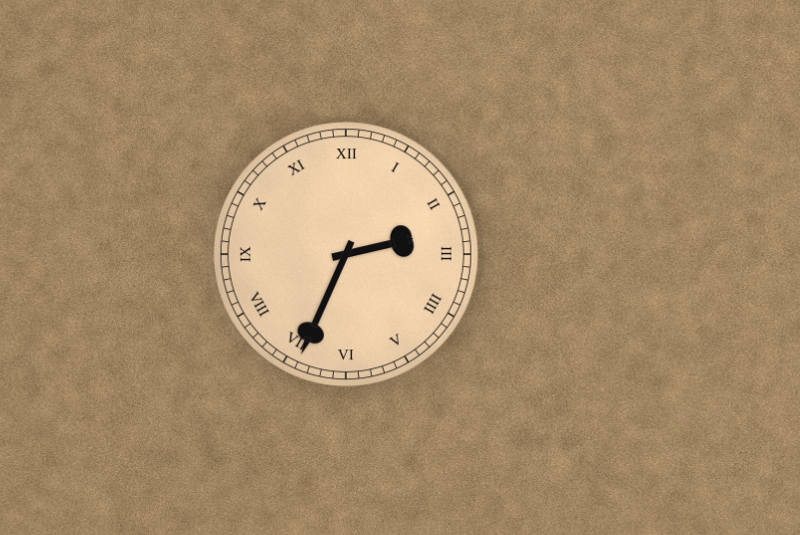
2:34
